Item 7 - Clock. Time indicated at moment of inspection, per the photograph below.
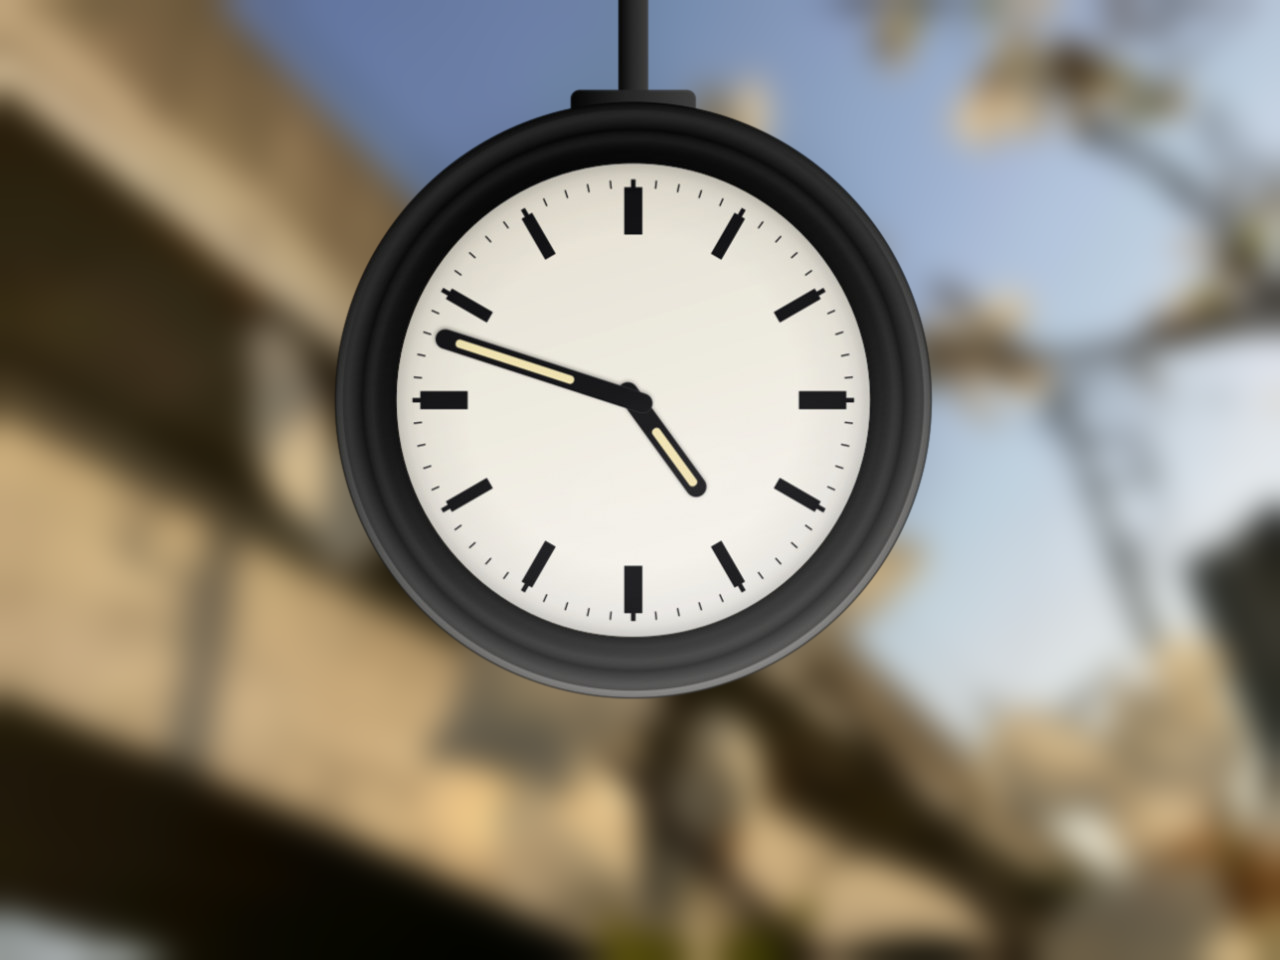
4:48
